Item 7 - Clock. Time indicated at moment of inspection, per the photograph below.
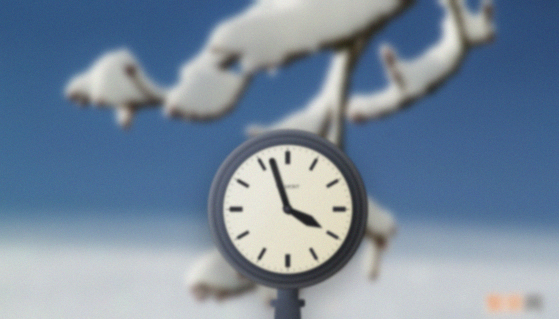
3:57
